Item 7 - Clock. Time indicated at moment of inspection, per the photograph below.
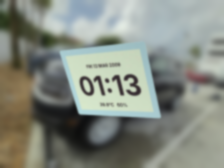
1:13
